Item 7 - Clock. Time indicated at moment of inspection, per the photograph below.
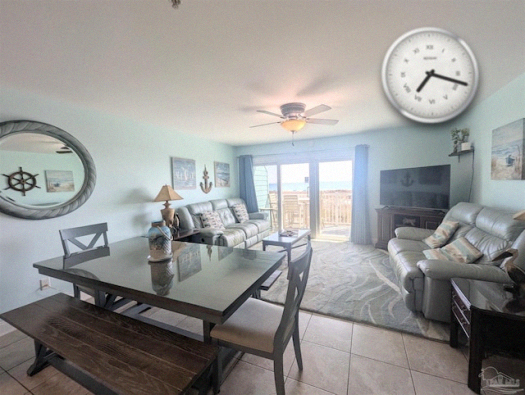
7:18
